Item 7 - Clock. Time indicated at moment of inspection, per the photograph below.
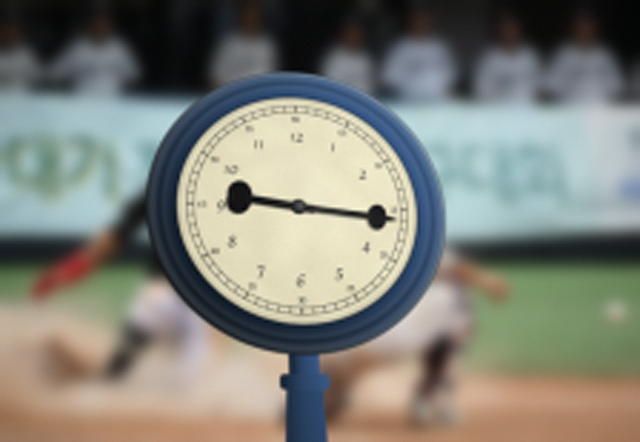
9:16
